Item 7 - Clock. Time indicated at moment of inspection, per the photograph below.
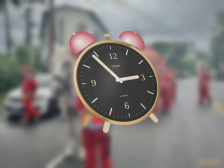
2:54
